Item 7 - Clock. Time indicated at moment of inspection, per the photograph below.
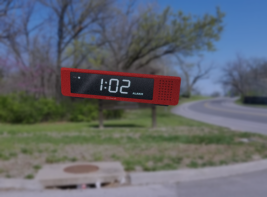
1:02
